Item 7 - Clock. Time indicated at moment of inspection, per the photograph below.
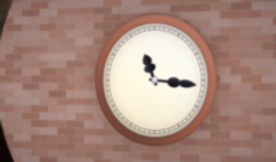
11:16
